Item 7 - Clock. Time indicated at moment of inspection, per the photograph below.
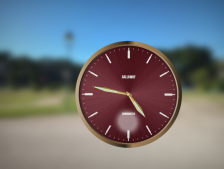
4:47
